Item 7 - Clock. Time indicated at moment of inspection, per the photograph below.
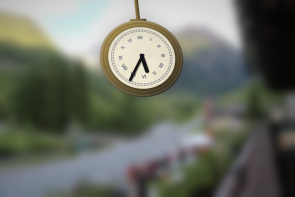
5:35
